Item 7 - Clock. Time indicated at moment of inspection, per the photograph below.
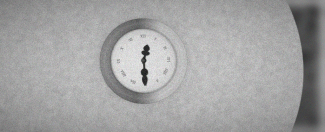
12:30
